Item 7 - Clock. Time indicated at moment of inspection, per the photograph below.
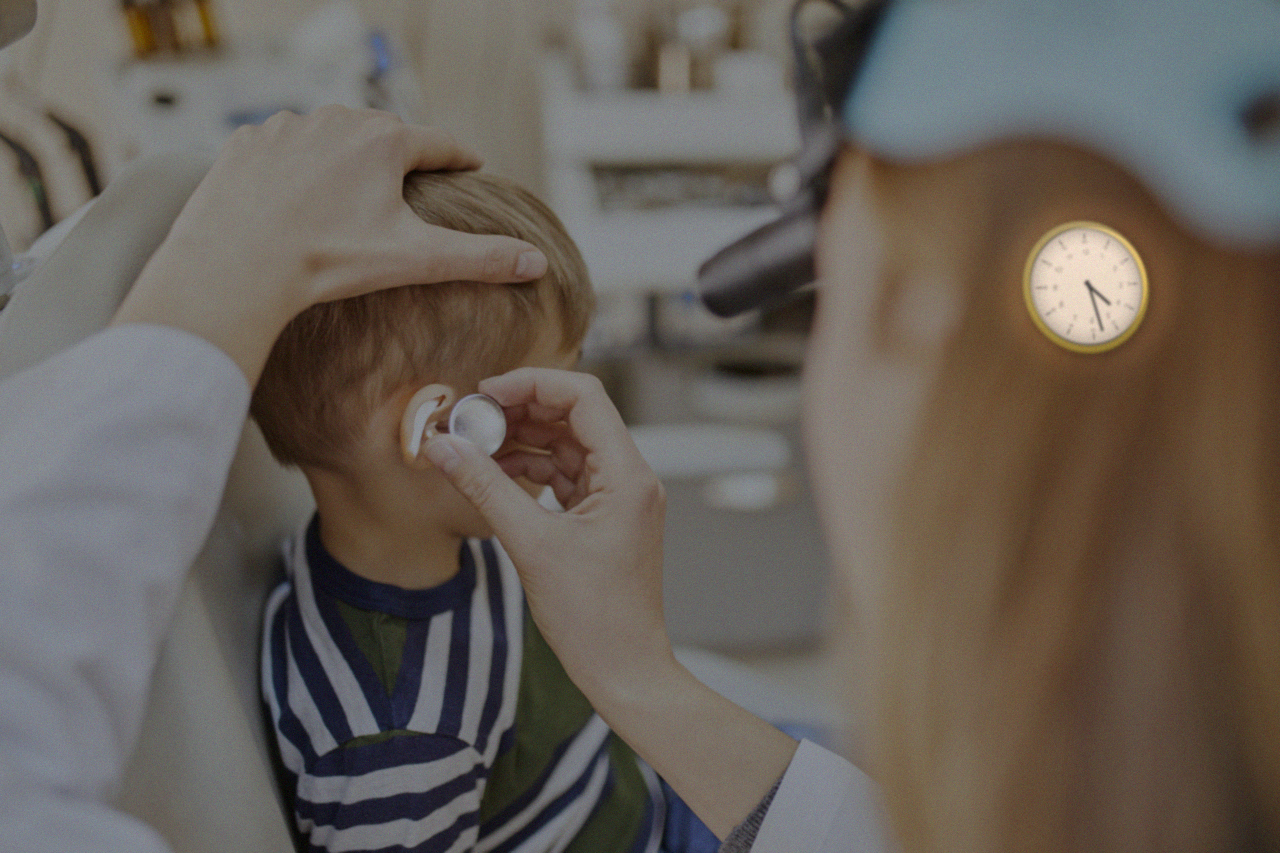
4:28
